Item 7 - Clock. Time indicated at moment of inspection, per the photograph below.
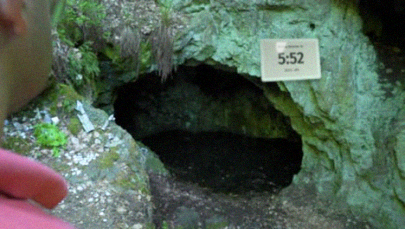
5:52
